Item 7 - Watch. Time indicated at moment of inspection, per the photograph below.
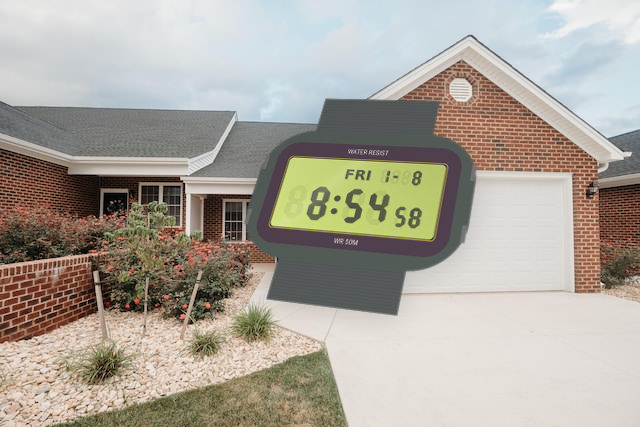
8:54:58
